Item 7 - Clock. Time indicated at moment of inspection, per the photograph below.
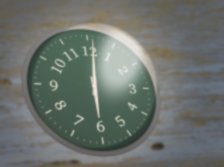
6:01
